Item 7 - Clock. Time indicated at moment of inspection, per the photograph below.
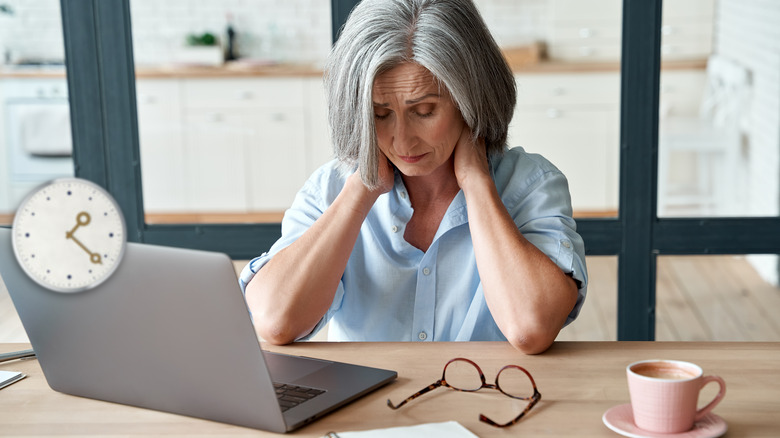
1:22
